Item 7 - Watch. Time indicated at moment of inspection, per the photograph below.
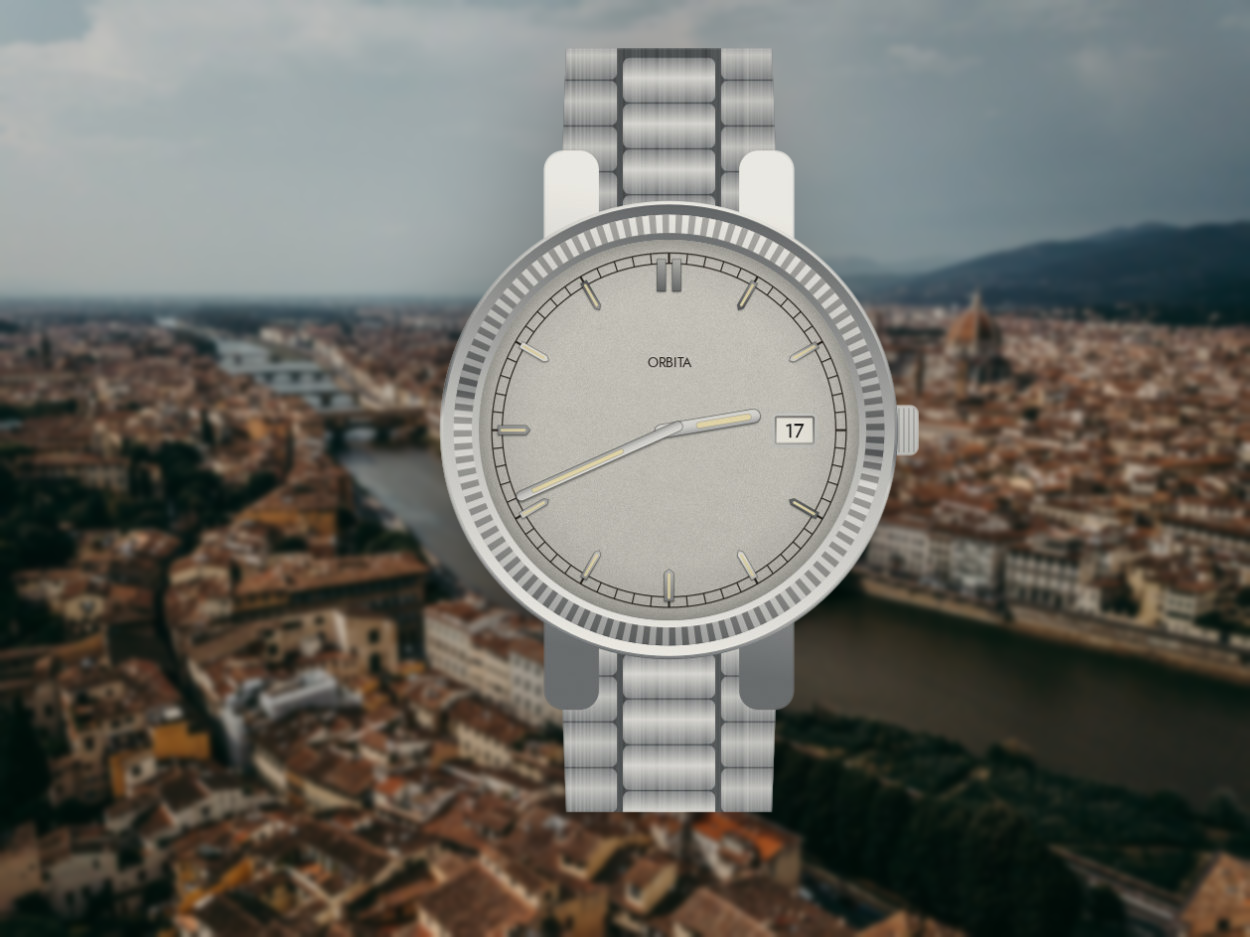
2:41
